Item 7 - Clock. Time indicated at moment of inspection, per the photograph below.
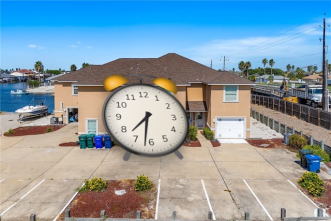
7:32
